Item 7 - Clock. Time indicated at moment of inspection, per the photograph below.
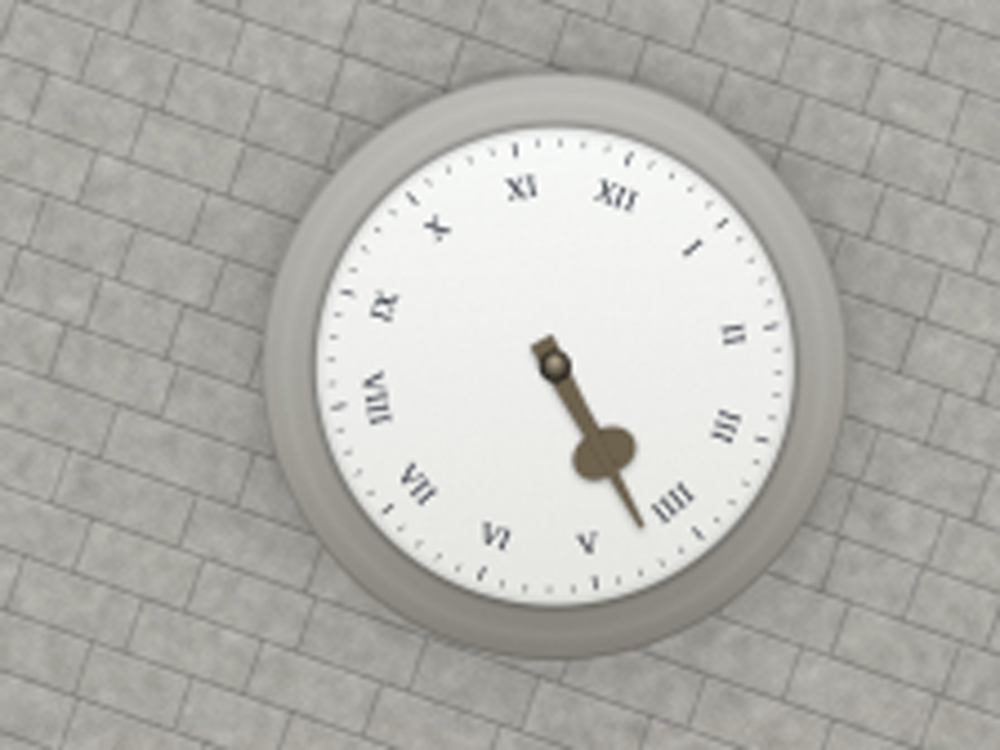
4:22
